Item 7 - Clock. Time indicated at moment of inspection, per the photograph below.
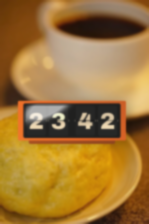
23:42
